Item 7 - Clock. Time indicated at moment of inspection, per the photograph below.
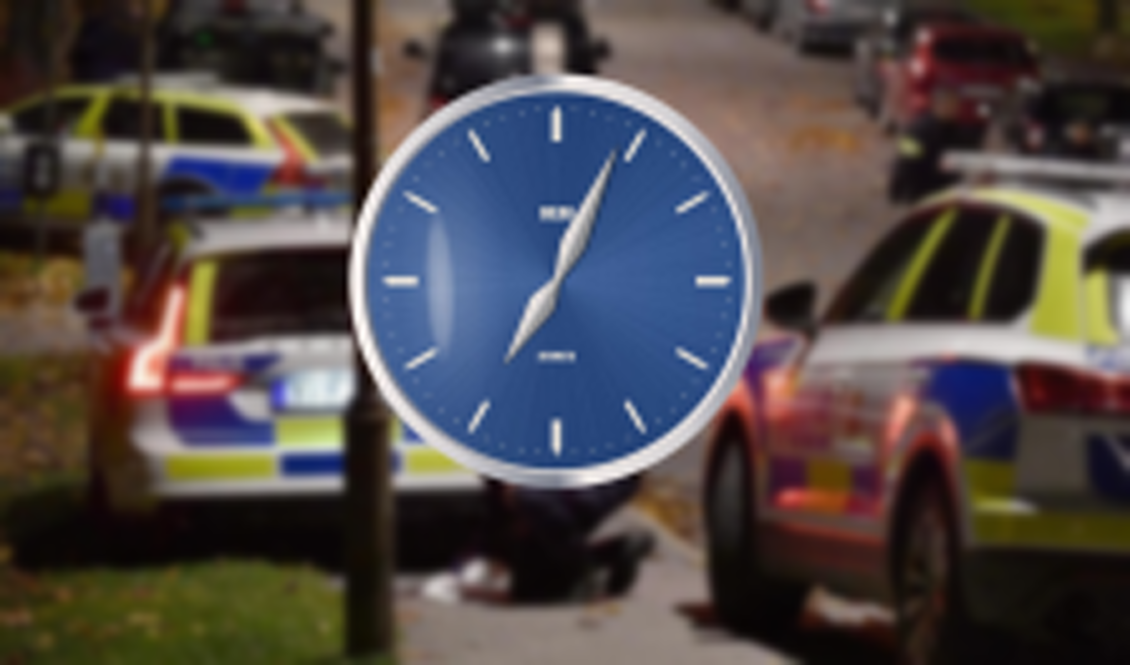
7:04
